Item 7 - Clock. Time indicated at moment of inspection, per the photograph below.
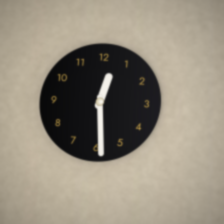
12:29
